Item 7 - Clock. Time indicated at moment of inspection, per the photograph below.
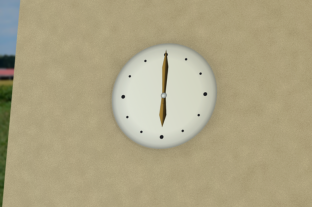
6:00
